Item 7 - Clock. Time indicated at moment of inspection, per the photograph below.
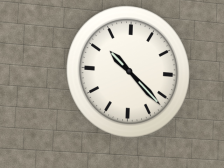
10:22
